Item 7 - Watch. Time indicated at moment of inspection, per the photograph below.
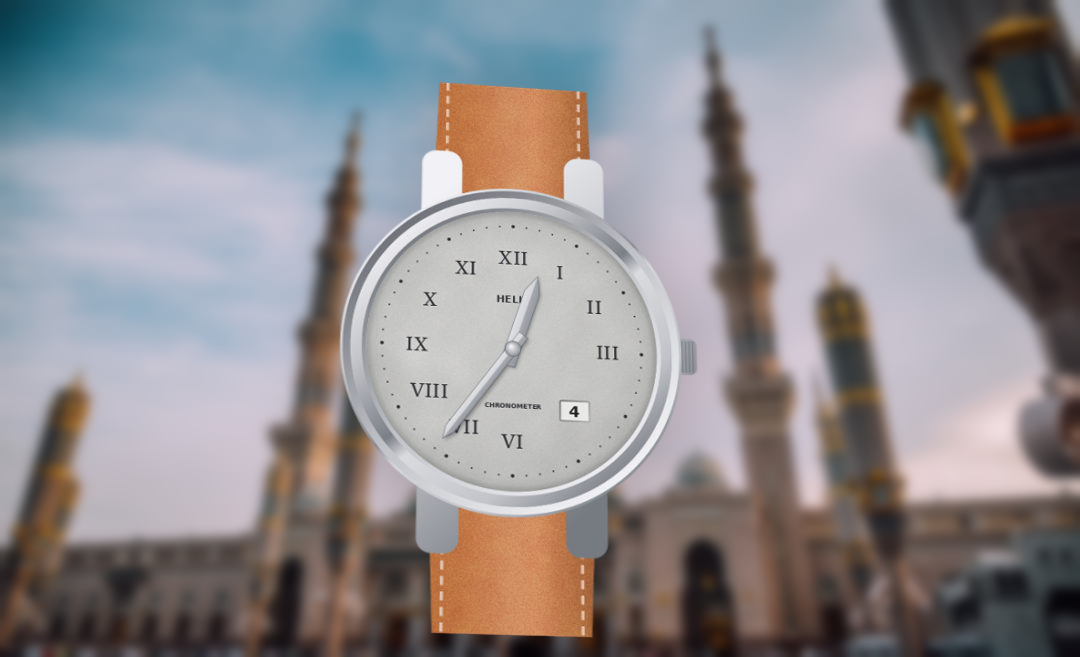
12:36
